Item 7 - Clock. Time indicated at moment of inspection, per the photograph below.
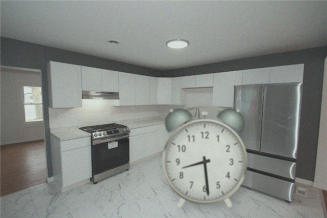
8:29
